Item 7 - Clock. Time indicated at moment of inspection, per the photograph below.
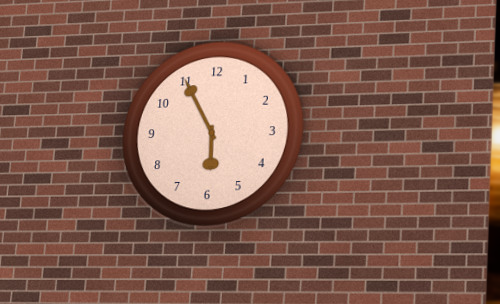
5:55
